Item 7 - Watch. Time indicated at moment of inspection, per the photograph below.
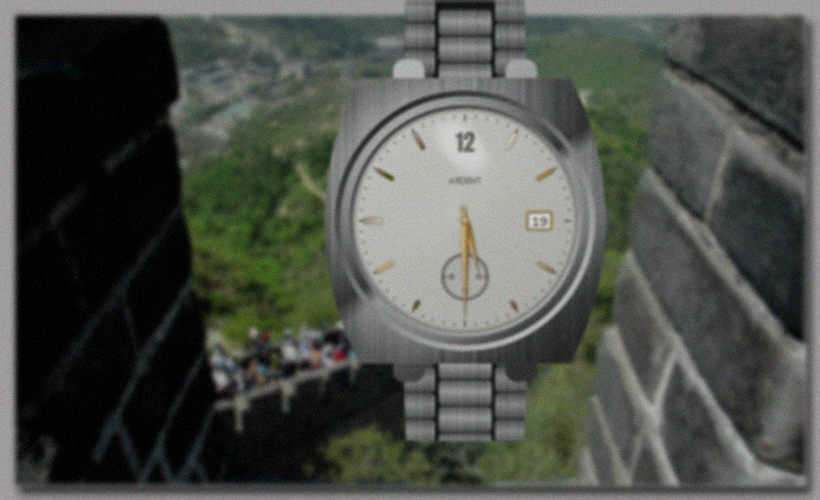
5:30
